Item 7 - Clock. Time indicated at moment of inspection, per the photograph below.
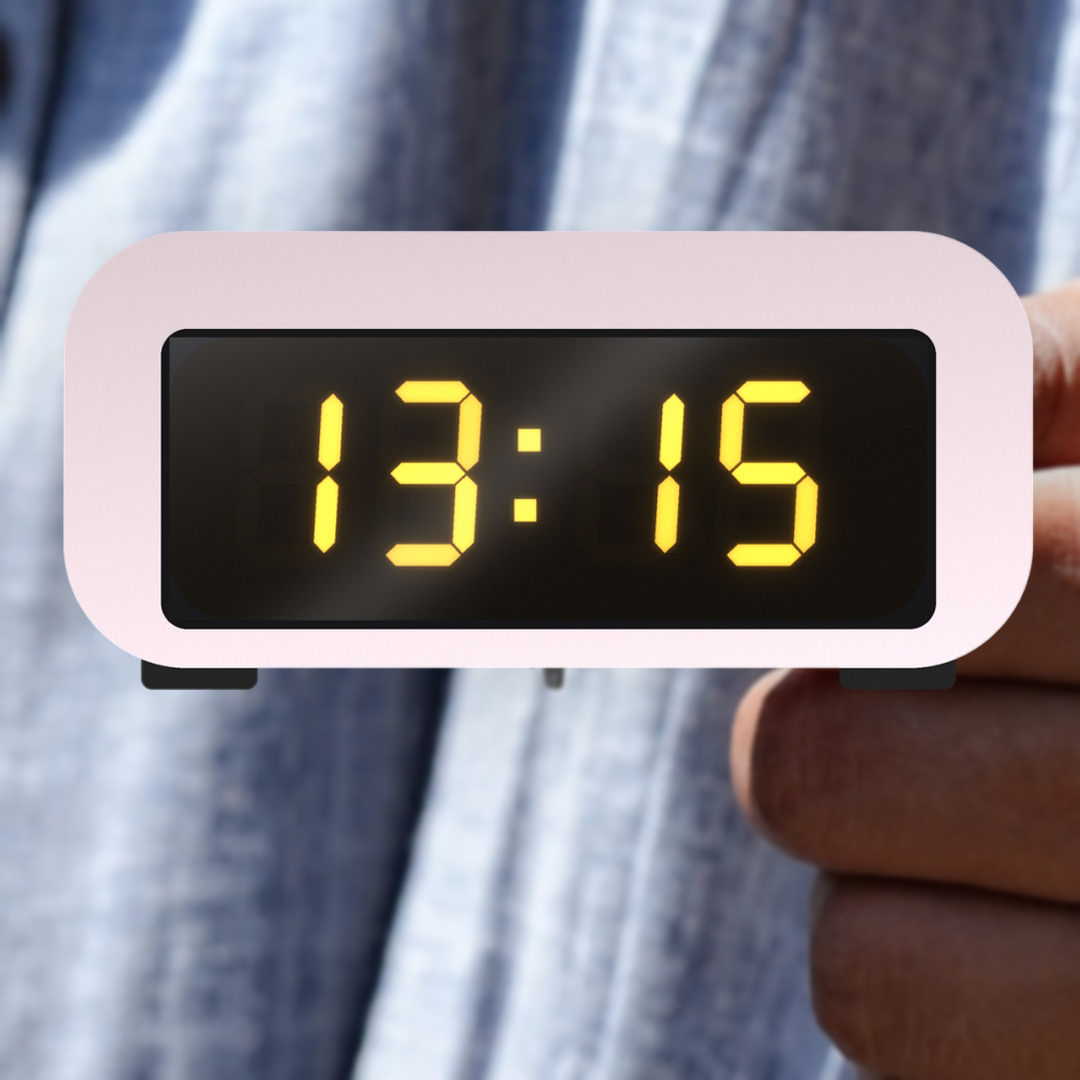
13:15
